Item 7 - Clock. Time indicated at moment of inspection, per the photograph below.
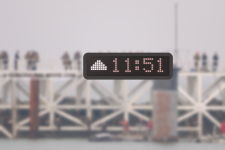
11:51
